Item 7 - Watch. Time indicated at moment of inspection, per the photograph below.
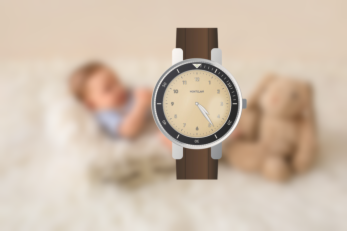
4:24
